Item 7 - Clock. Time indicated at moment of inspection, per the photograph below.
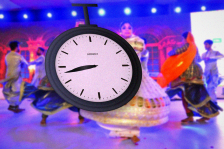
8:43
